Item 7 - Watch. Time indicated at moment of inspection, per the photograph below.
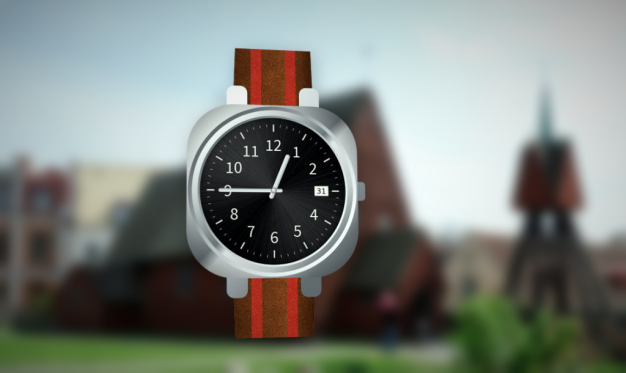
12:45
